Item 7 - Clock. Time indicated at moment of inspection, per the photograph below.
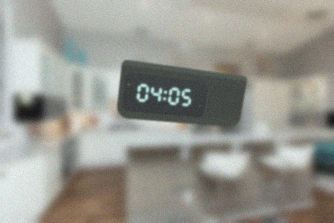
4:05
